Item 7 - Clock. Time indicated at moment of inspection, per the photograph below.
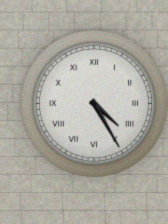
4:25
